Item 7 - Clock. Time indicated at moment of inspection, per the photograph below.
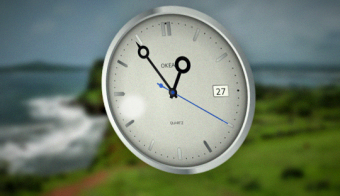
12:54:20
